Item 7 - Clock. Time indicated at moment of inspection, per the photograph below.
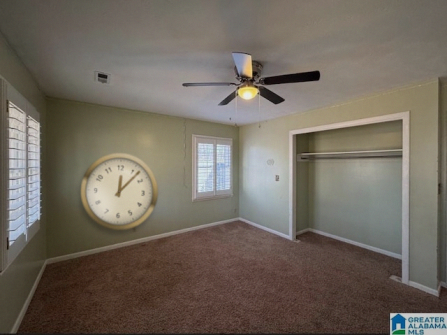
12:07
